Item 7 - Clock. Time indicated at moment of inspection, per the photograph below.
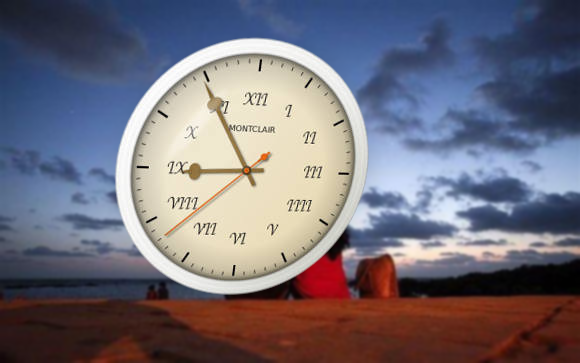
8:54:38
